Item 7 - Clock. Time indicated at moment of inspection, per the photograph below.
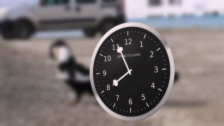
7:56
